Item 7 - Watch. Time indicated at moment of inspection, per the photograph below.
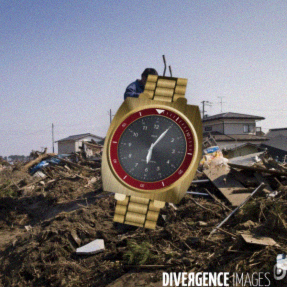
6:05
